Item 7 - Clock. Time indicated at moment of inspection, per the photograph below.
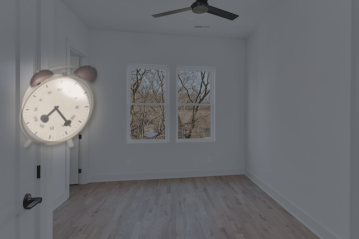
7:23
